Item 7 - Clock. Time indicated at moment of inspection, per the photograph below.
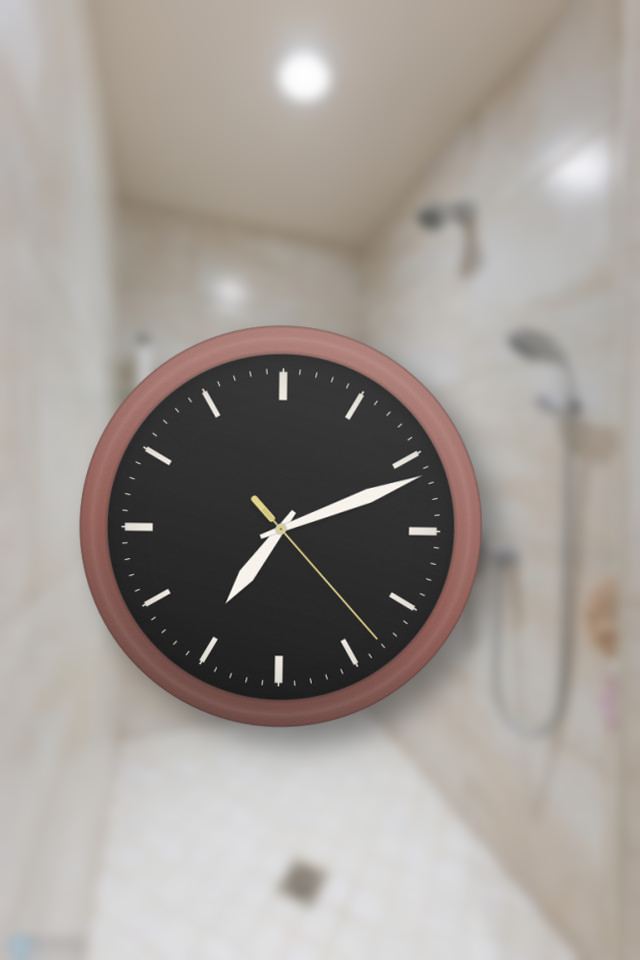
7:11:23
